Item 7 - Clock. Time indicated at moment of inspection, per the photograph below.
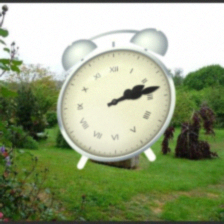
2:13
